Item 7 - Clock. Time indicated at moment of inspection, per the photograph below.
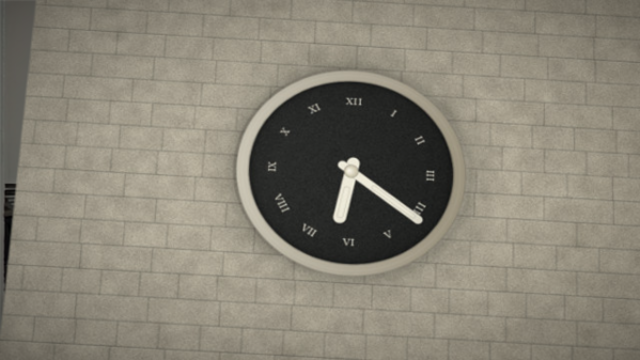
6:21
